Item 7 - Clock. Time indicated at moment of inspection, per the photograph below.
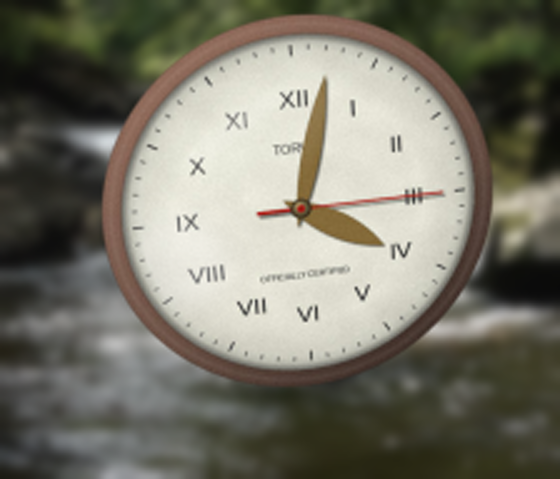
4:02:15
